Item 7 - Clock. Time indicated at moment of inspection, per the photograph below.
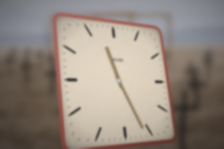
11:26
